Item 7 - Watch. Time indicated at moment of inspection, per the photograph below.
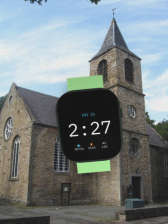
2:27
